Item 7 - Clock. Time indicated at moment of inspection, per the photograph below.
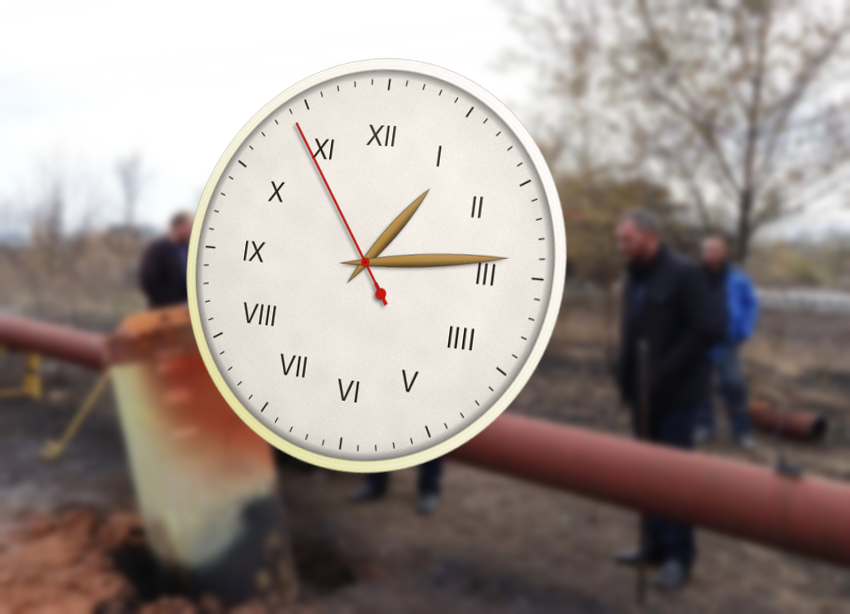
1:13:54
